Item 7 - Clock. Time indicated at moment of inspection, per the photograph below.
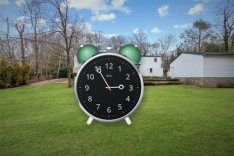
2:55
